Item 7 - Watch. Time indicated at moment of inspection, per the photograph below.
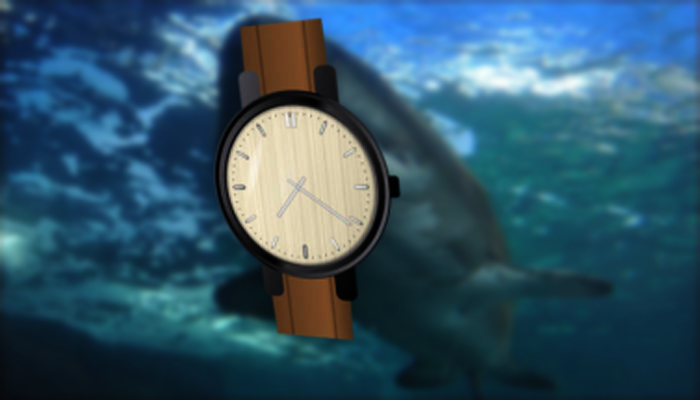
7:21
